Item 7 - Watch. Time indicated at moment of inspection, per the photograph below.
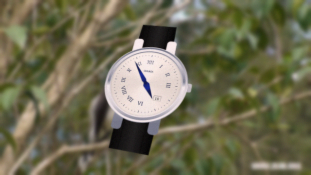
4:54
